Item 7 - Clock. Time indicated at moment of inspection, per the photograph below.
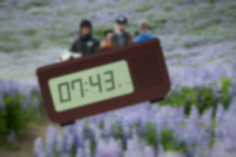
7:43
